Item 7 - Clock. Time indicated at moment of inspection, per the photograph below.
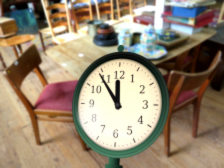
11:54
